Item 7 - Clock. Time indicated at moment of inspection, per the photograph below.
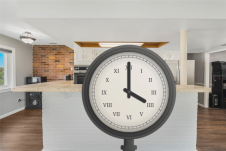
4:00
